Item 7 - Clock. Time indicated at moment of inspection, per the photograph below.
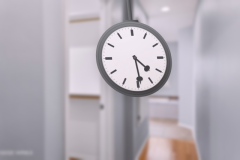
4:29
